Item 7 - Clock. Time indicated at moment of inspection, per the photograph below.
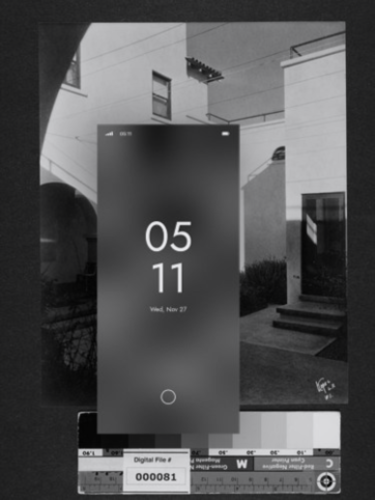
5:11
